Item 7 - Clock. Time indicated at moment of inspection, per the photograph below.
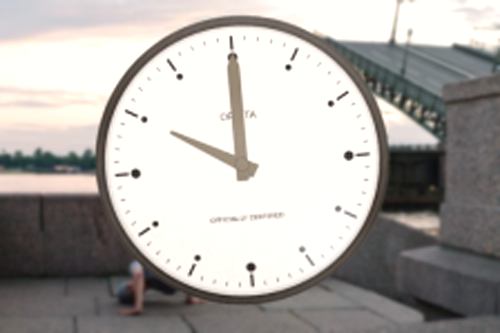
10:00
